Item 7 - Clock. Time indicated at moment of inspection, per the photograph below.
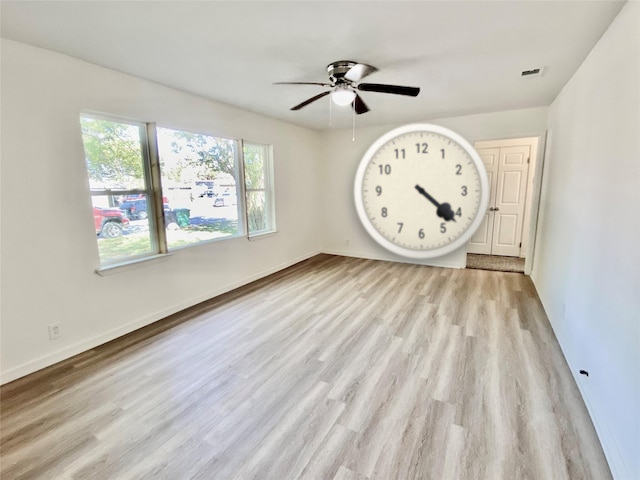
4:22
